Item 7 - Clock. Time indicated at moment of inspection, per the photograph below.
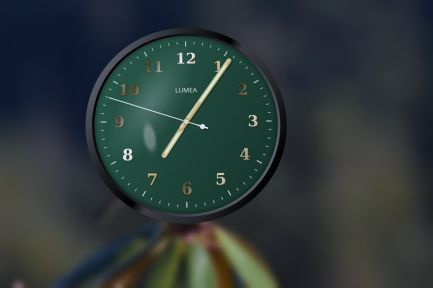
7:05:48
